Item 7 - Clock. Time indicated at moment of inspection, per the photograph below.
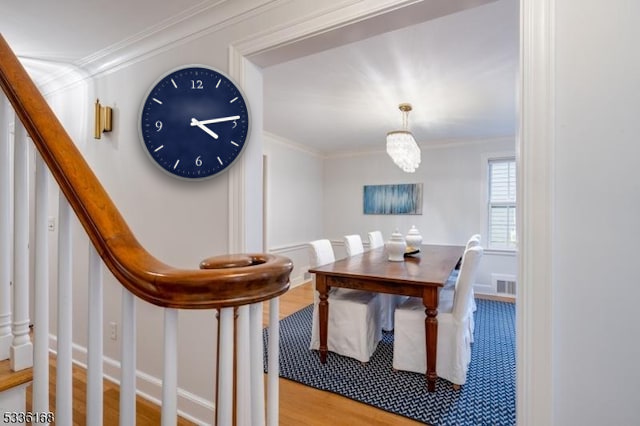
4:14
